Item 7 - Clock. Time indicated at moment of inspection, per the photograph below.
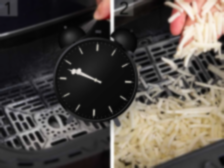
9:48
